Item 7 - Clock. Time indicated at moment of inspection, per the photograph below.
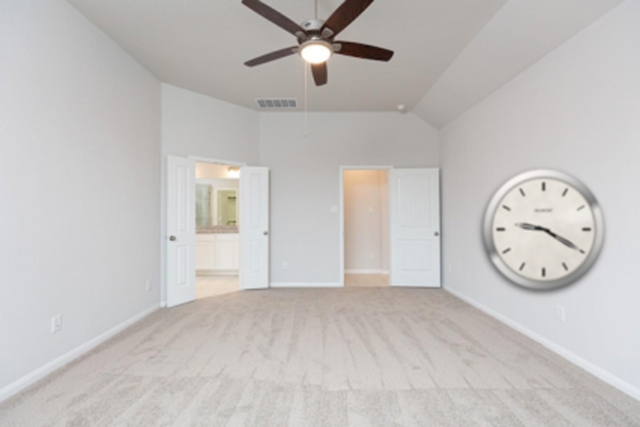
9:20
